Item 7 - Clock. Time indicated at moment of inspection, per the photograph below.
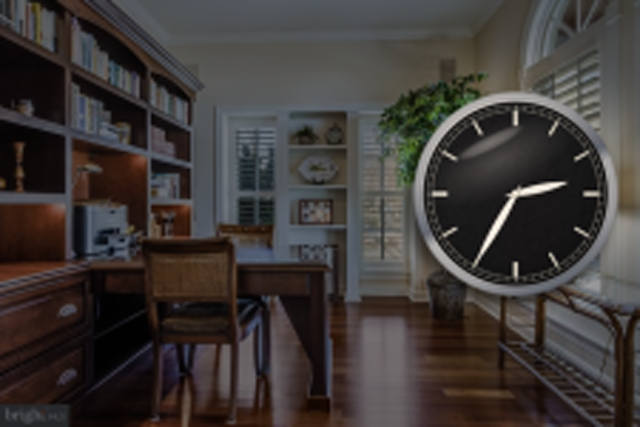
2:35
